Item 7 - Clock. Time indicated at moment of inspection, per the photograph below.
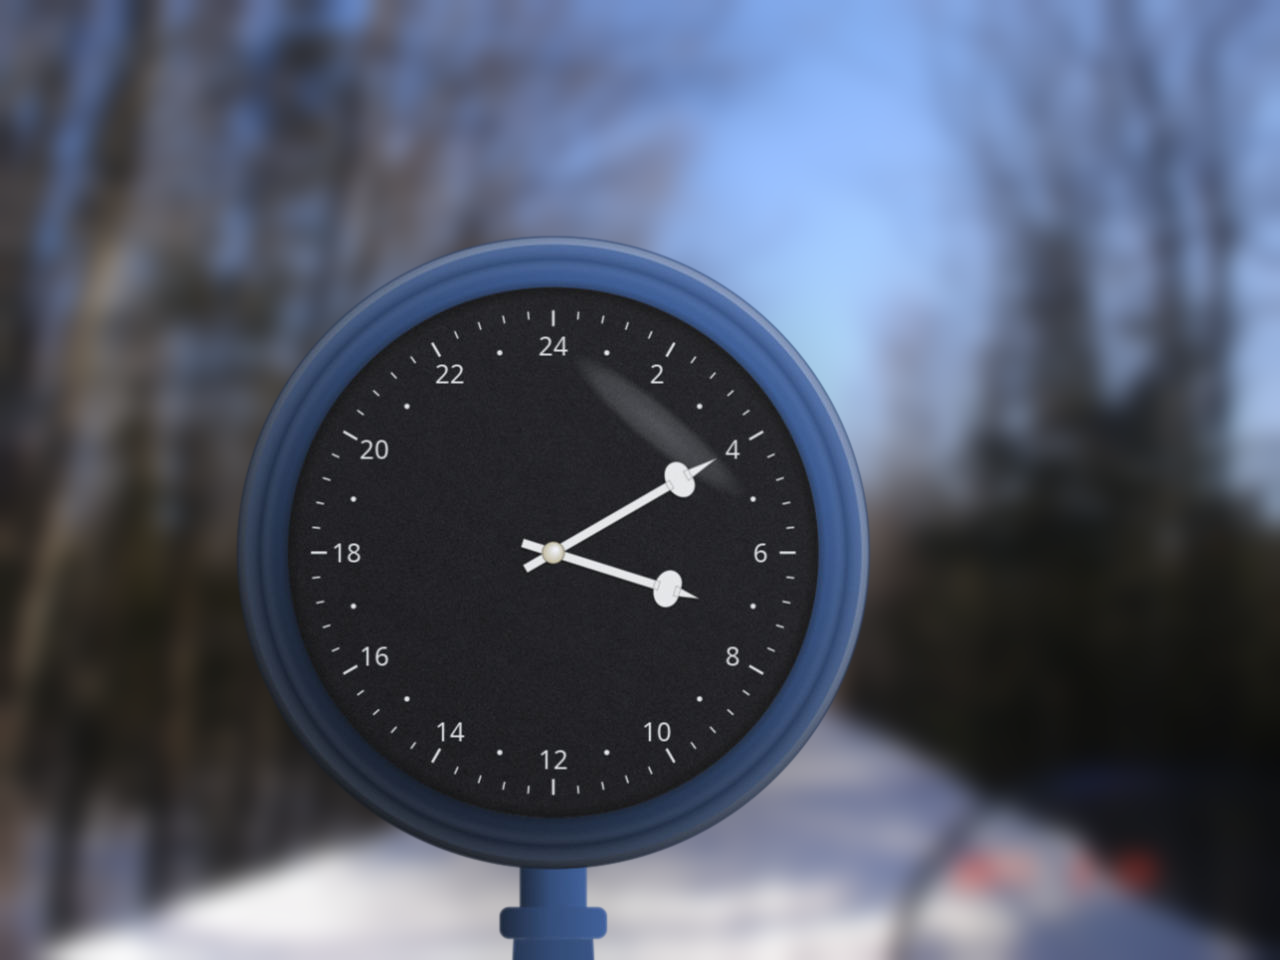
7:10
